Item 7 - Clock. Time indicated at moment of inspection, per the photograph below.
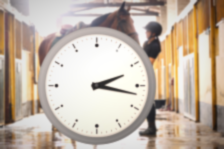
2:17
